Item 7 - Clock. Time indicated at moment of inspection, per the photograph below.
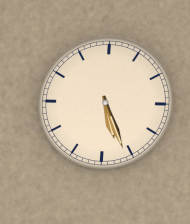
5:26
